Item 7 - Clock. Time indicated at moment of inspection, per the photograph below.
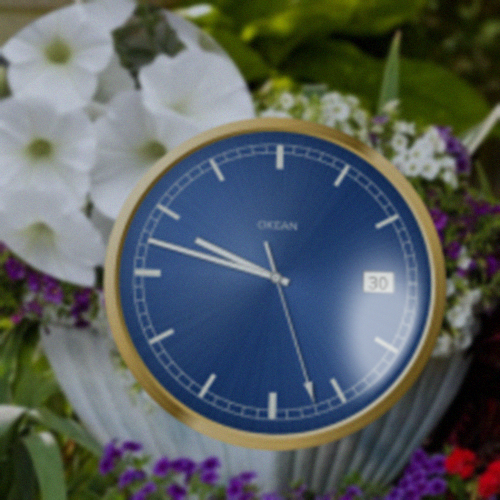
9:47:27
